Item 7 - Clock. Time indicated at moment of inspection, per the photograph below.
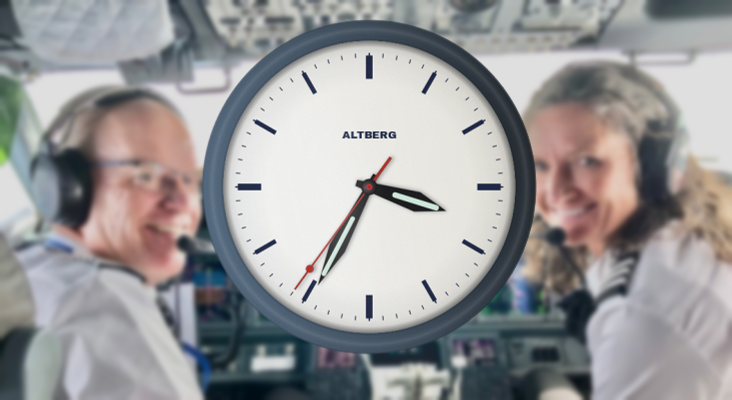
3:34:36
